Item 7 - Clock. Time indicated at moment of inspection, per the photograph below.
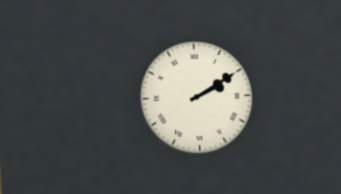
2:10
